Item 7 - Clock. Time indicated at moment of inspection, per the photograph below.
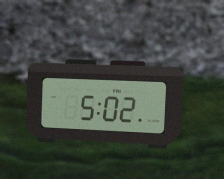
5:02
